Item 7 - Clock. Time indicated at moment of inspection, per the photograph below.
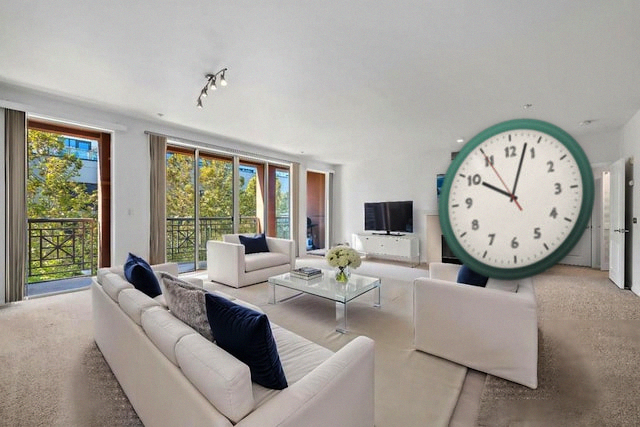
10:02:55
